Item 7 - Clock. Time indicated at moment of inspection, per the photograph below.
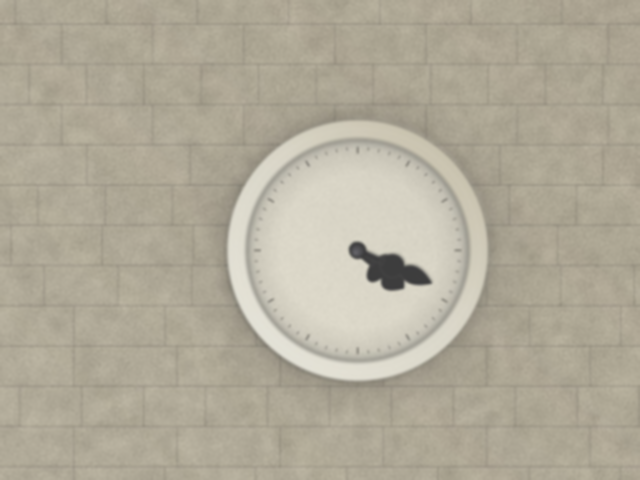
4:19
